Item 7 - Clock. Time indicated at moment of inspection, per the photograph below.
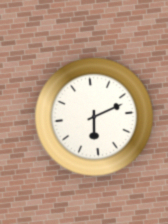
6:12
